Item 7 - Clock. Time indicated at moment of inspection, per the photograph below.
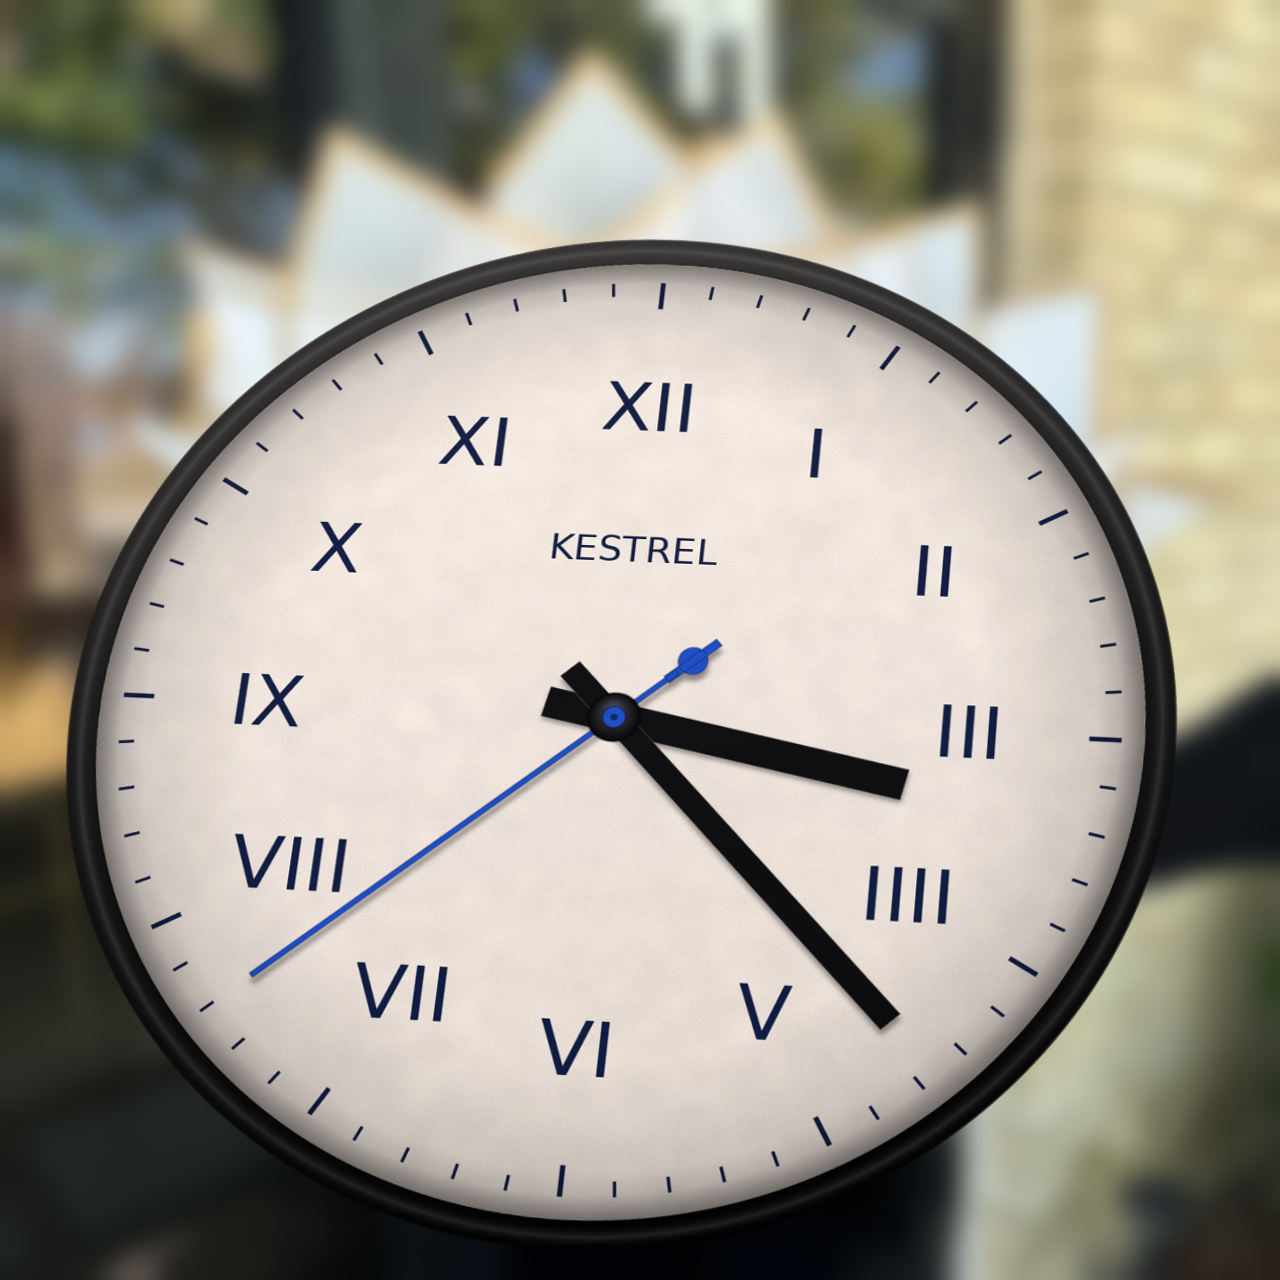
3:22:38
